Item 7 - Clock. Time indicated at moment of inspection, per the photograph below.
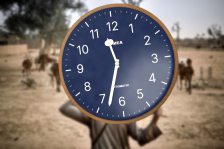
11:33
